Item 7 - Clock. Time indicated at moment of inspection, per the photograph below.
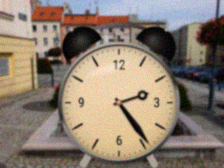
2:24
